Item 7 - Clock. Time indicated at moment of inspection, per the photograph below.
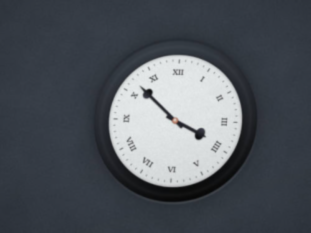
3:52
